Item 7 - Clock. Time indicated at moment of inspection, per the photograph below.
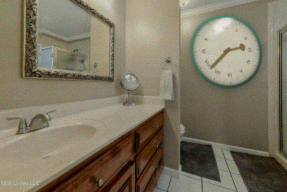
2:38
